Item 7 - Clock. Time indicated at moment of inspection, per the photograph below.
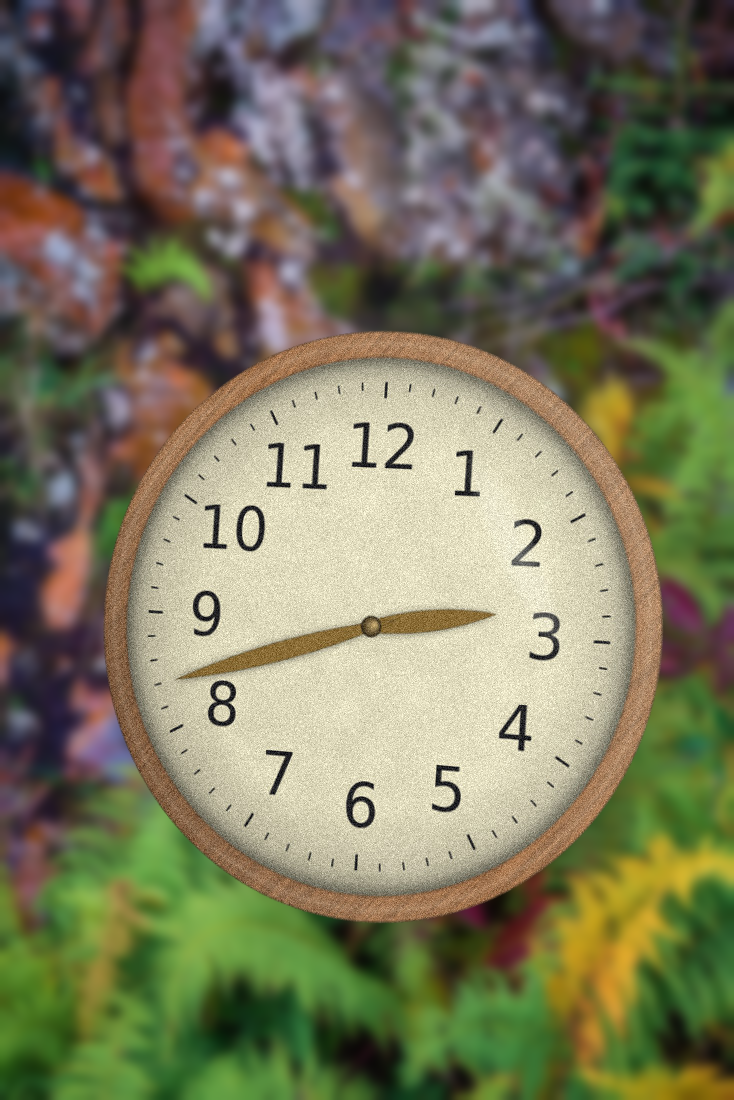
2:42
